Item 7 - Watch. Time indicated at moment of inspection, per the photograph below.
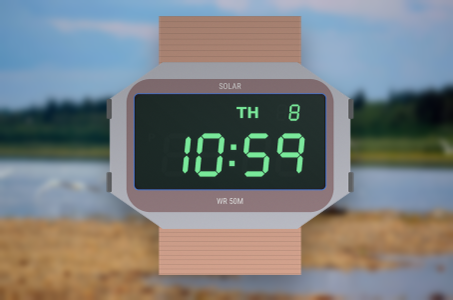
10:59
